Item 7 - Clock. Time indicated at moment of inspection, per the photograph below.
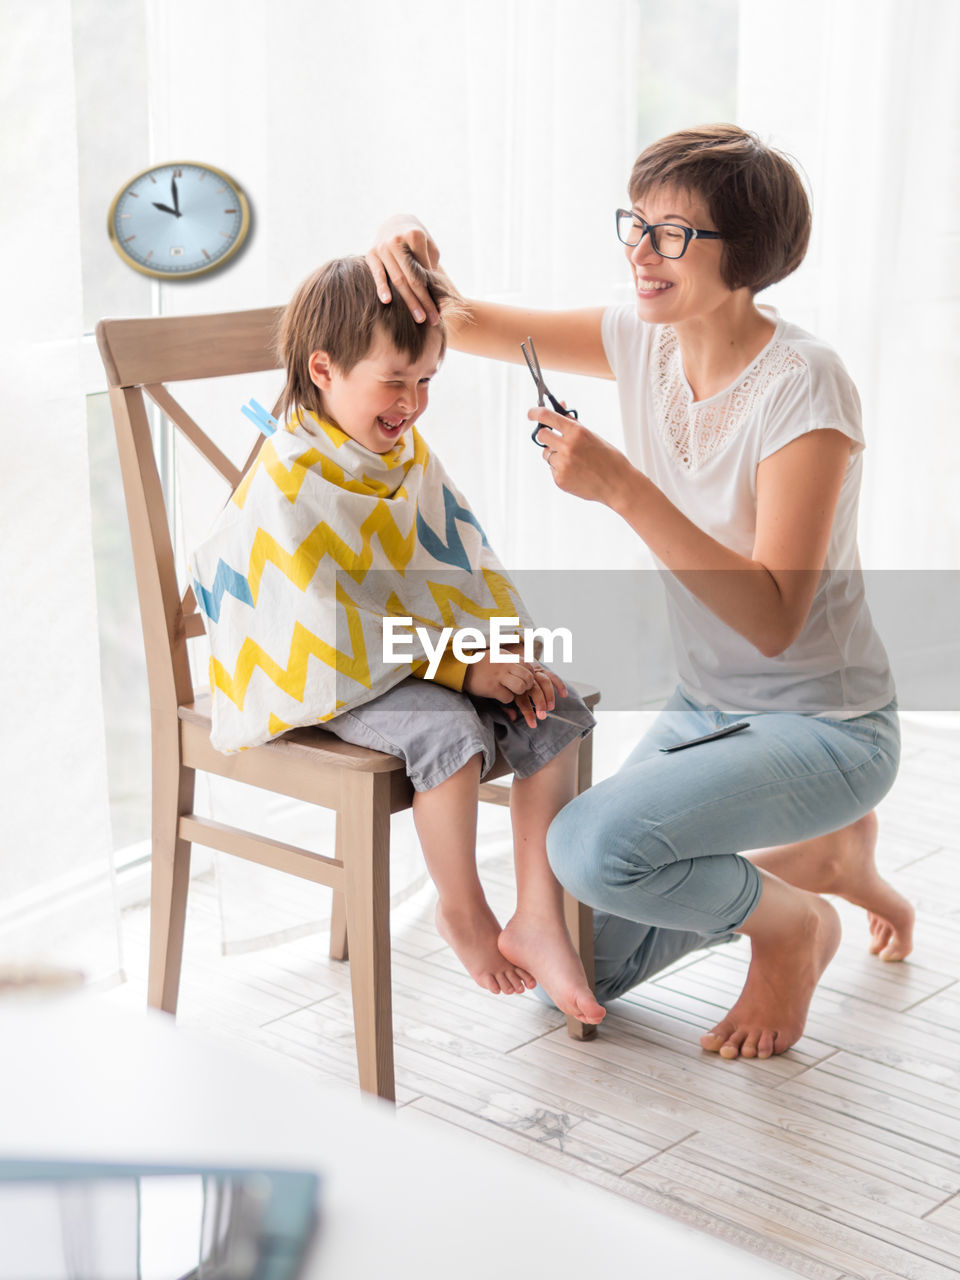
9:59
